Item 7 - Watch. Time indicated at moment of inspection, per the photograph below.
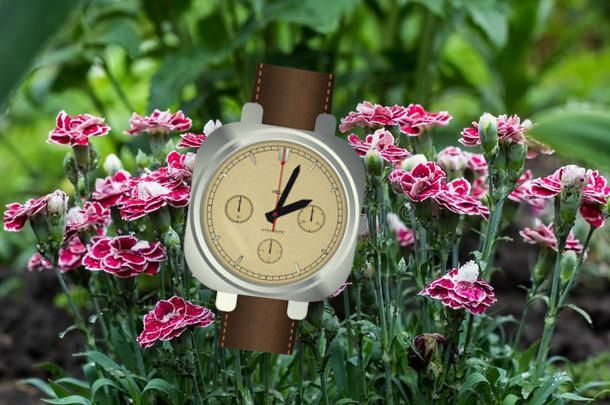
2:03
